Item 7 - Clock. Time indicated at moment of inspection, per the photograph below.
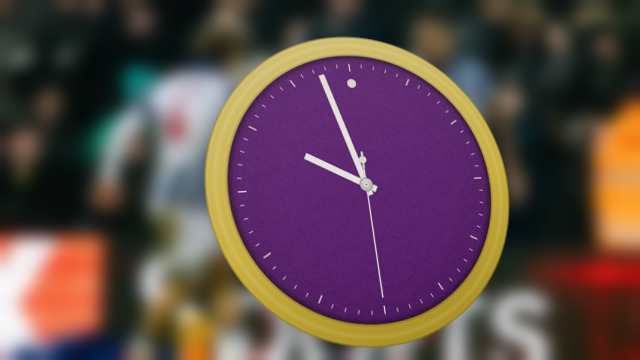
9:57:30
